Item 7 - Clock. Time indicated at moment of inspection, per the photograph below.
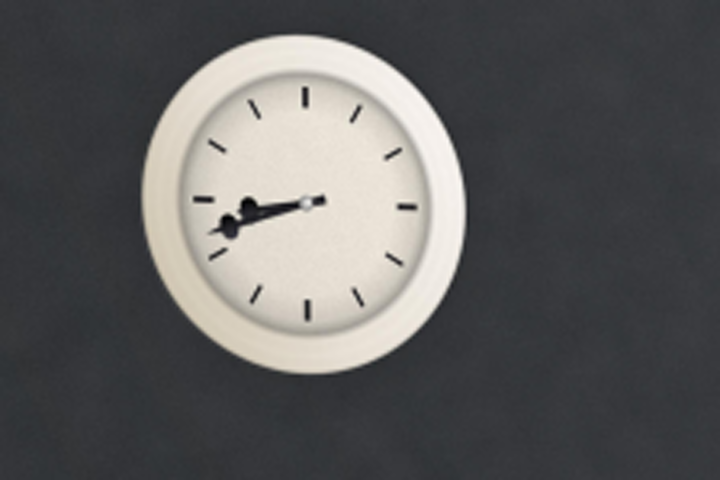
8:42
